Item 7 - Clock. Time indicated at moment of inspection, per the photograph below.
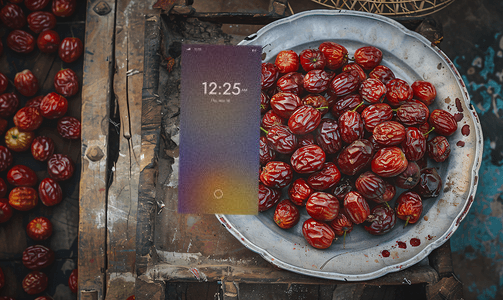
12:25
